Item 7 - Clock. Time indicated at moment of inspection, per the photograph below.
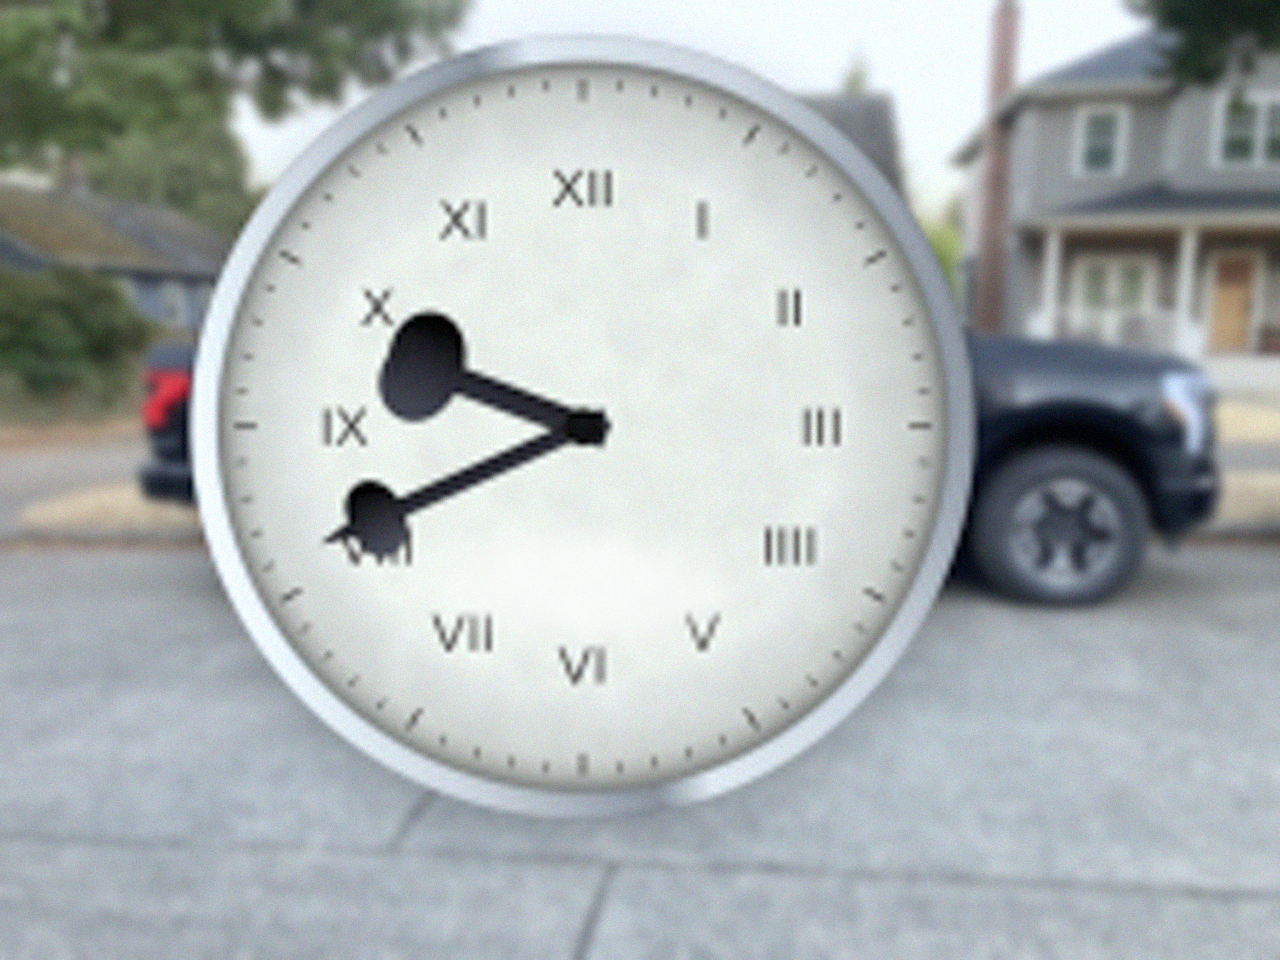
9:41
